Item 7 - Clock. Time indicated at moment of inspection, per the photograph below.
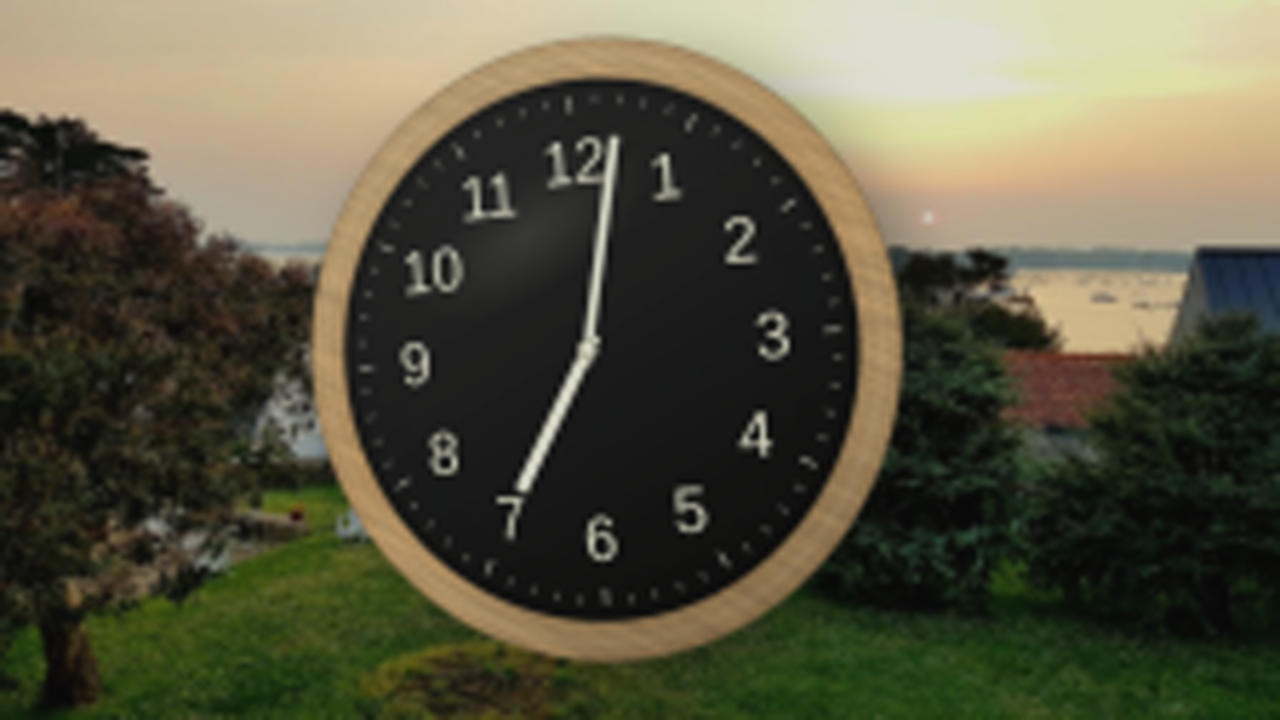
7:02
